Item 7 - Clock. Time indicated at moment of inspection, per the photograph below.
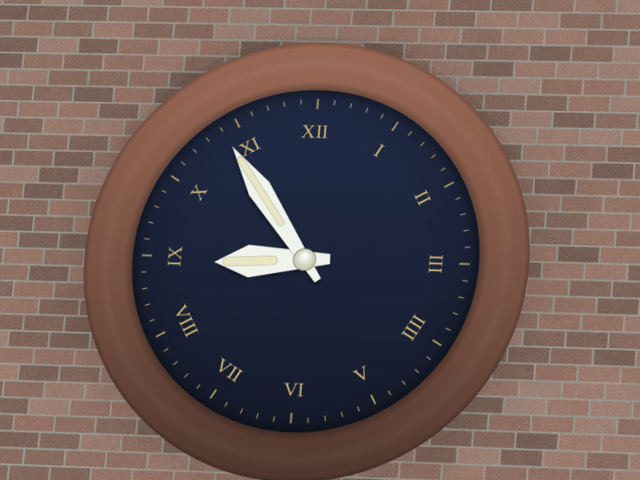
8:54
